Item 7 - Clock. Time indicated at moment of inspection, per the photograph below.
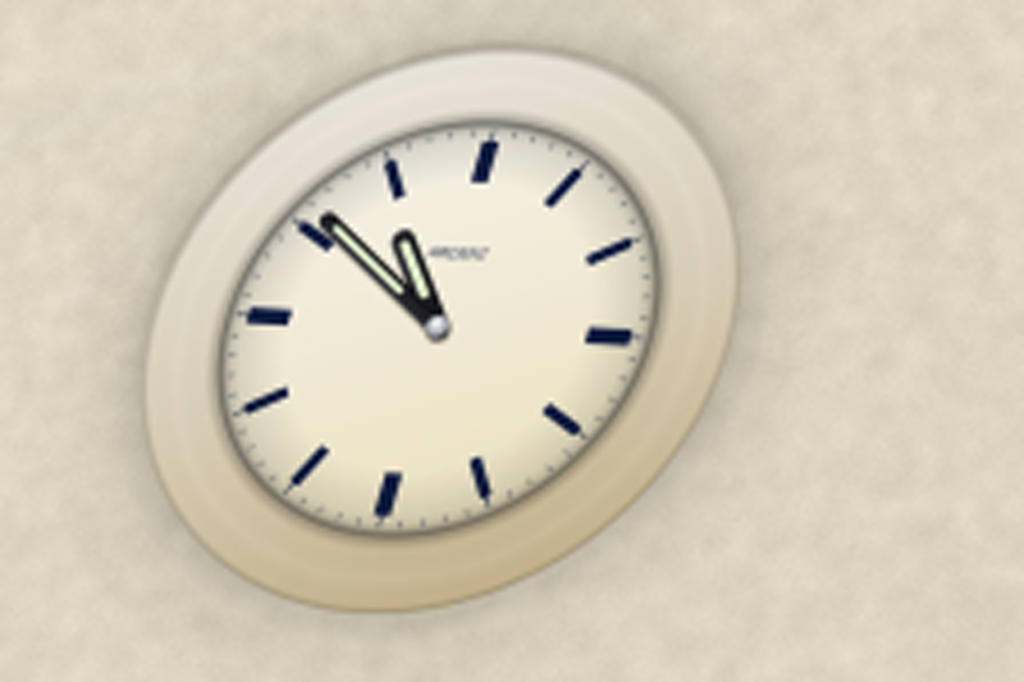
10:51
